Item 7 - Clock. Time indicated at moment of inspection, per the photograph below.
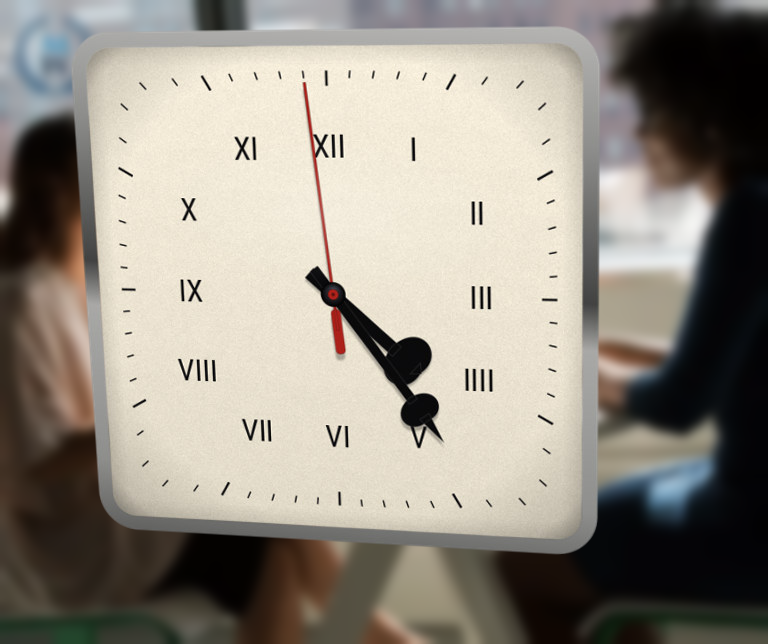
4:23:59
